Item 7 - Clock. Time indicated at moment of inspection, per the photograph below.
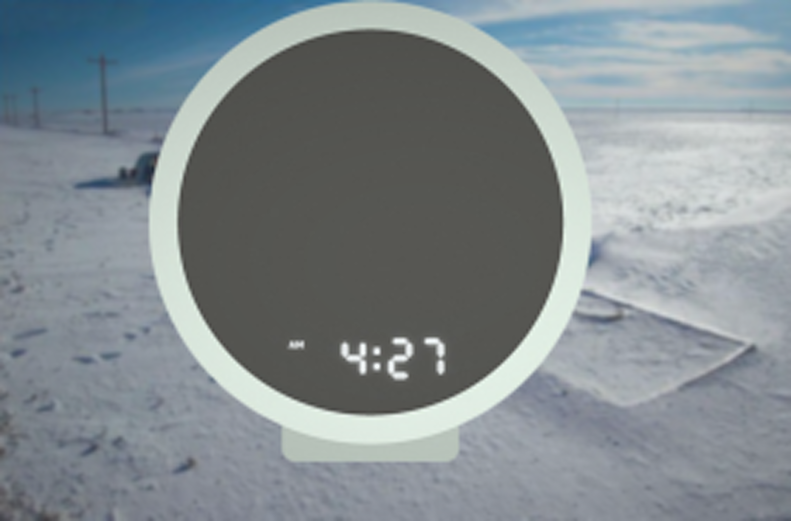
4:27
